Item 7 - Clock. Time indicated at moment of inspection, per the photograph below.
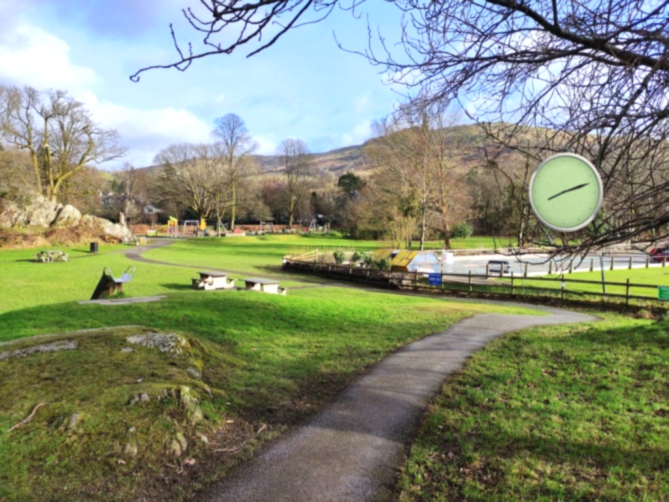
8:12
